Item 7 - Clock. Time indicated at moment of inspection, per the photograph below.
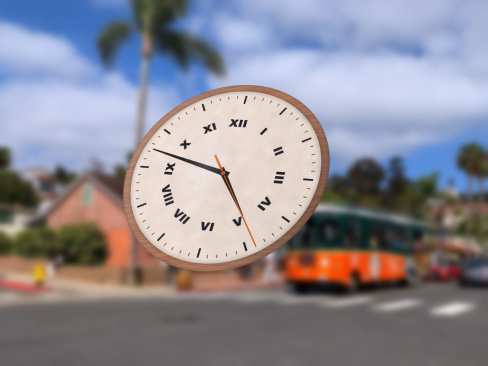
4:47:24
